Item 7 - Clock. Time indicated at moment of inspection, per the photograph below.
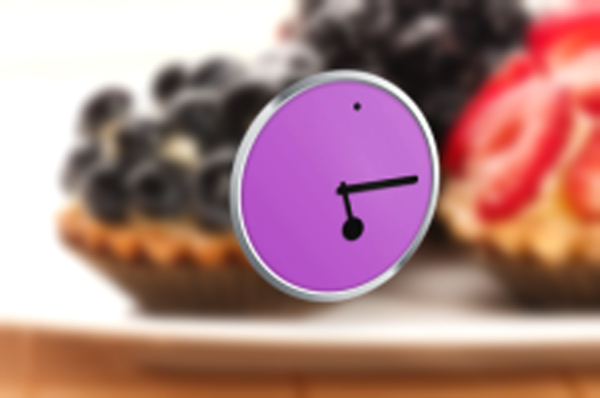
5:13
